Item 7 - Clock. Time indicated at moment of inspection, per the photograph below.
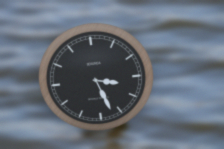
3:27
